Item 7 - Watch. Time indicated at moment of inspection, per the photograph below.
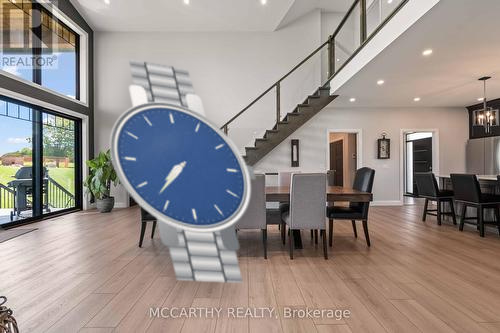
7:37
